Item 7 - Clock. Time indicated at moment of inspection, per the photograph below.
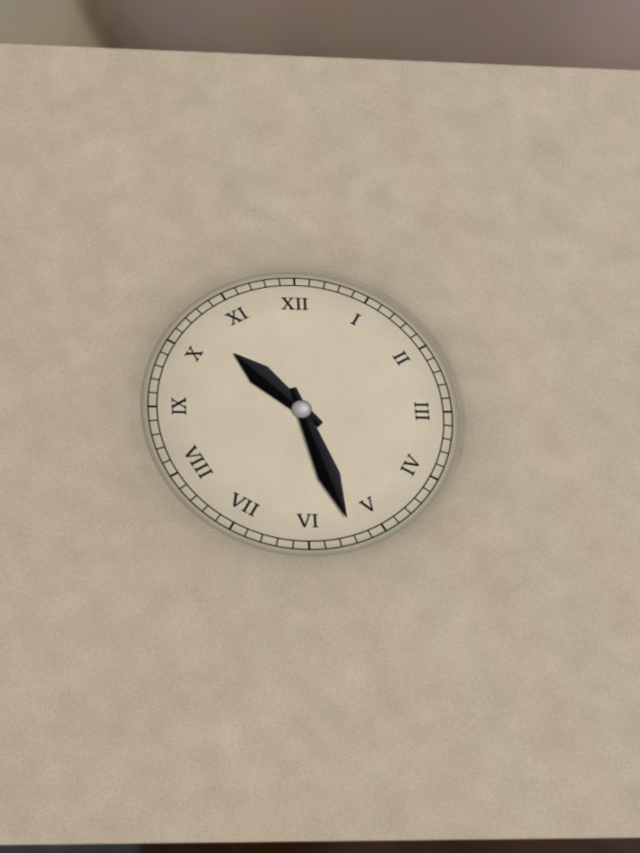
10:27
